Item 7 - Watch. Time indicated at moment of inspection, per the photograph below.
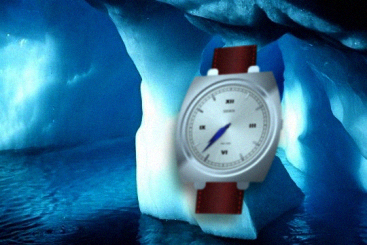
7:37
